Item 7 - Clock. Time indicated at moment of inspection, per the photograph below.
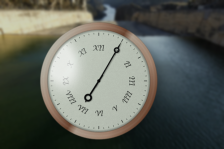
7:05
